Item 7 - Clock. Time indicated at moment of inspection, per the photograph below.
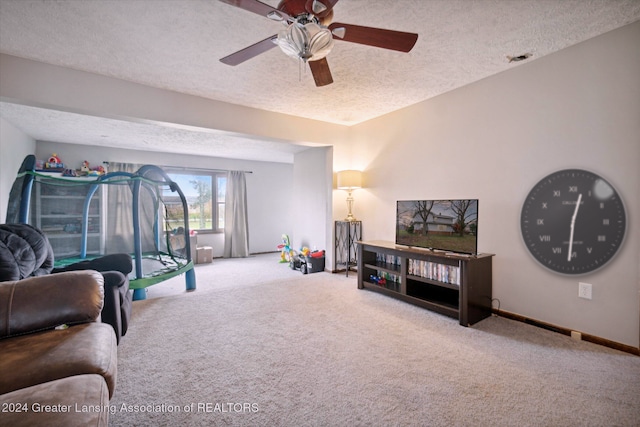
12:31
